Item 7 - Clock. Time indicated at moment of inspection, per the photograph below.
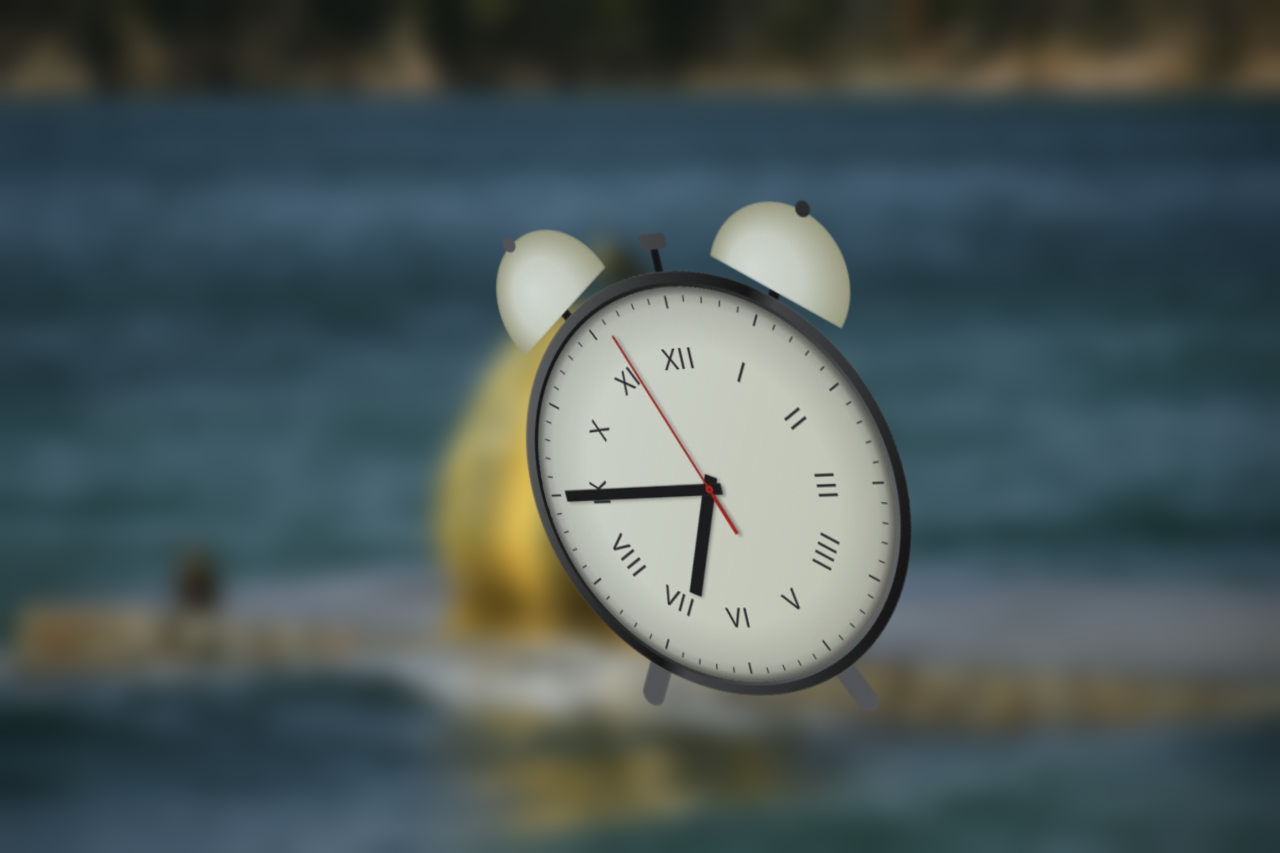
6:44:56
